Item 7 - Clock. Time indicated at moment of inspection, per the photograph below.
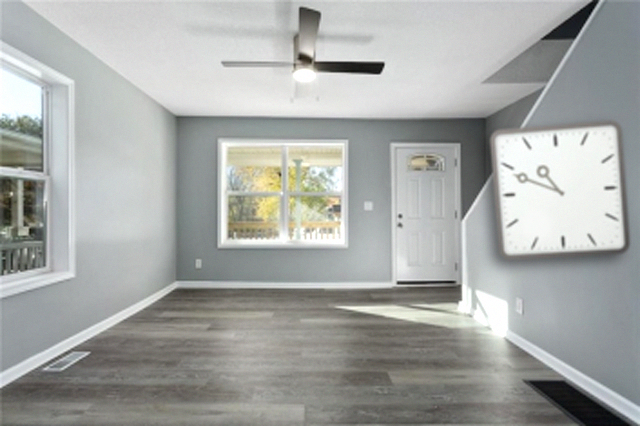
10:49
